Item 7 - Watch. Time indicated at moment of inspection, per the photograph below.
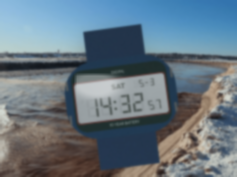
14:32
